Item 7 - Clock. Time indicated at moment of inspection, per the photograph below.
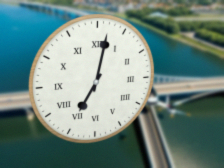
7:02
